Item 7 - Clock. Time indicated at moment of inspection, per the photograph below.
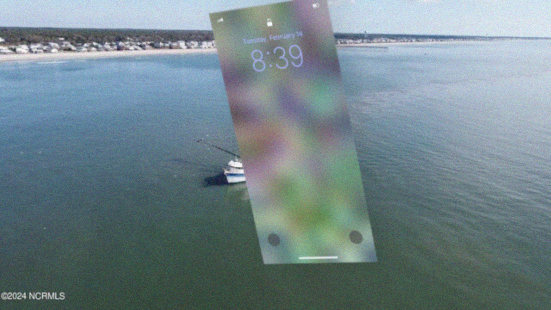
8:39
